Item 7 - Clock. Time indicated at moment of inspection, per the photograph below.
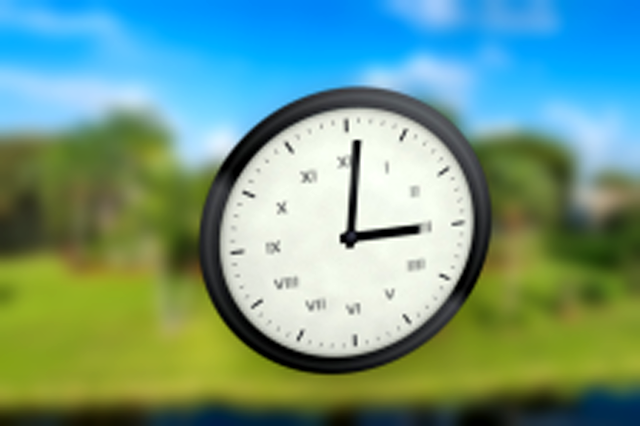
3:01
